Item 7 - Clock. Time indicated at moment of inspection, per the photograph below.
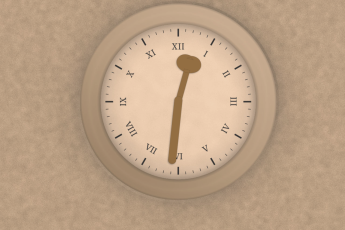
12:31
